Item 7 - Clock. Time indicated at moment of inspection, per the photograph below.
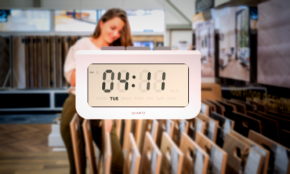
4:11
